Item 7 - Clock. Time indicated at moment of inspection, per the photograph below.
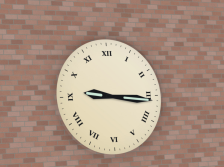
9:16
